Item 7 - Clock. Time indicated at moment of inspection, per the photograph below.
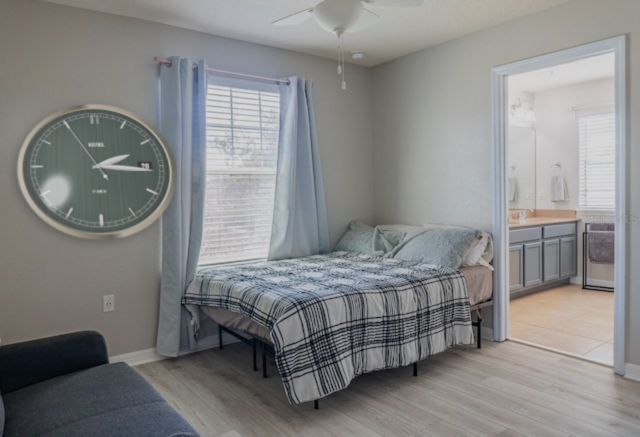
2:15:55
